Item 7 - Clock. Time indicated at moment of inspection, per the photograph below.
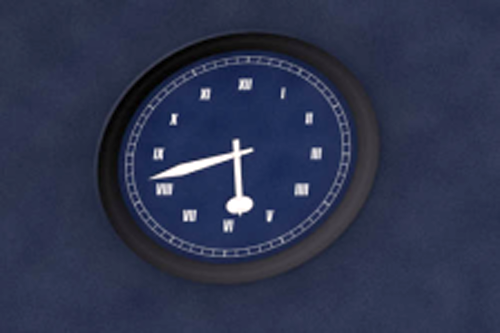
5:42
